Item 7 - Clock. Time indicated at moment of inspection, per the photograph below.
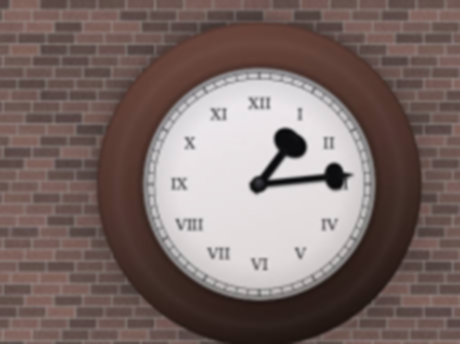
1:14
